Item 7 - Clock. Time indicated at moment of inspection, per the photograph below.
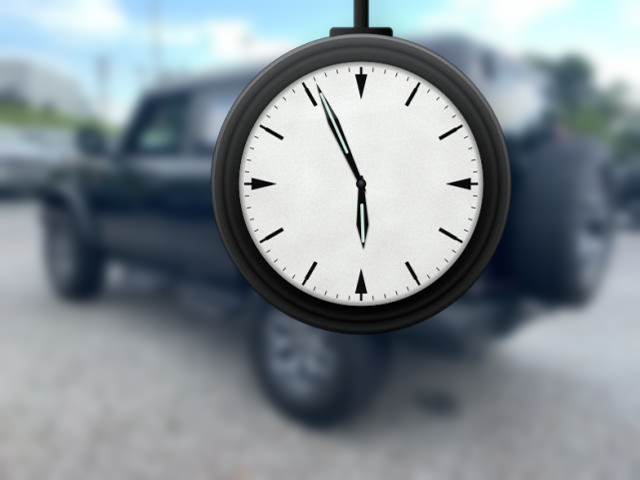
5:56
